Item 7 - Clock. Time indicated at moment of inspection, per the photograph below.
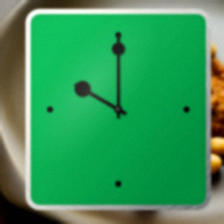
10:00
